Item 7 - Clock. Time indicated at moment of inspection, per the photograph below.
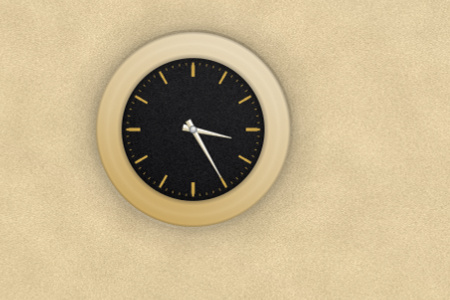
3:25
